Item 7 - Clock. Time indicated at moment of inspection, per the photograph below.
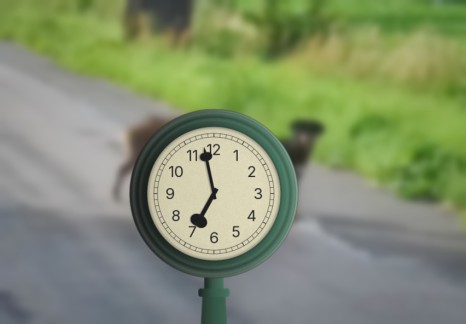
6:58
